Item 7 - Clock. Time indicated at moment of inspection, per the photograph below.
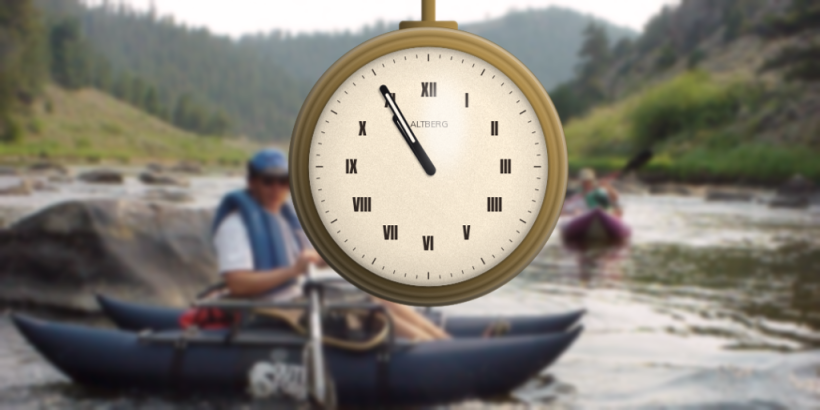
10:55
